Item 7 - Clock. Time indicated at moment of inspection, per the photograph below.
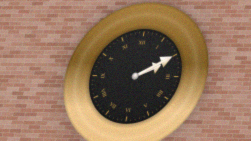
2:10
